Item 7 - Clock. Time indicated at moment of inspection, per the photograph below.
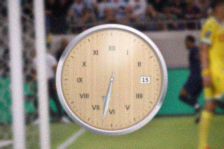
6:32
